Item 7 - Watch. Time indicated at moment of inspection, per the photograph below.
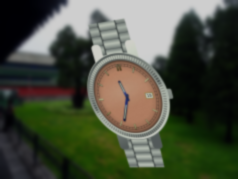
11:34
